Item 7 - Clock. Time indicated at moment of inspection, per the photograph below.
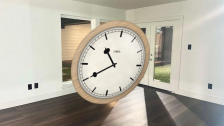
10:40
